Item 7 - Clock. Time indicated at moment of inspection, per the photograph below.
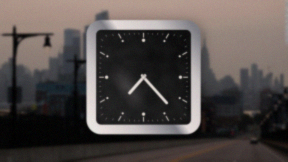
7:23
